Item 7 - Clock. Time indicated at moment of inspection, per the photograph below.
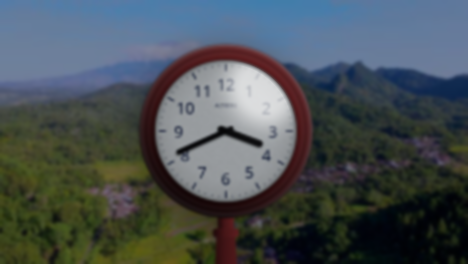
3:41
